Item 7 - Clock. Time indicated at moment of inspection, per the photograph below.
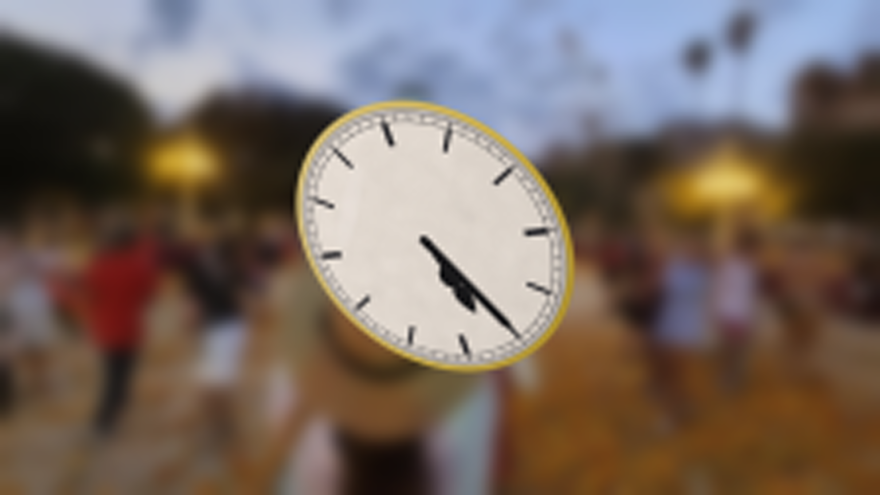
5:25
